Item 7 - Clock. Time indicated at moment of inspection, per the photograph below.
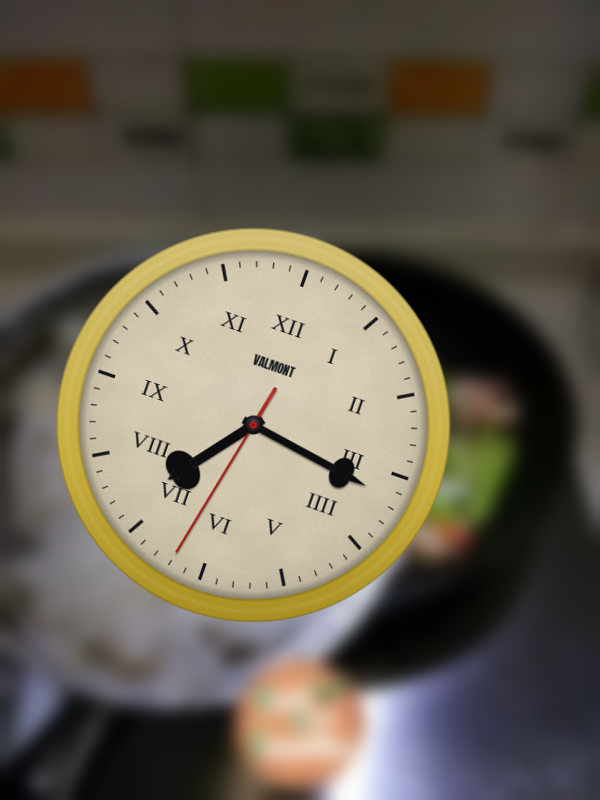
7:16:32
